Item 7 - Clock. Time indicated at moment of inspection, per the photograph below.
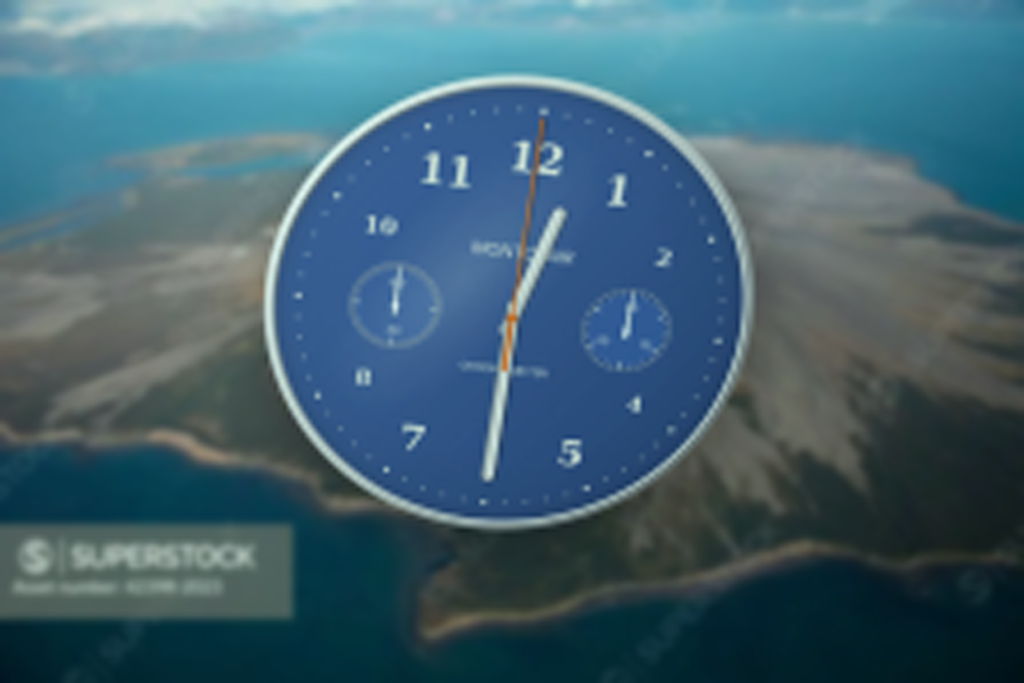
12:30
